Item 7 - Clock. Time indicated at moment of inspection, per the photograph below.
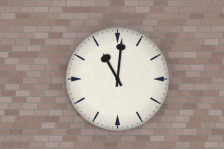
11:01
